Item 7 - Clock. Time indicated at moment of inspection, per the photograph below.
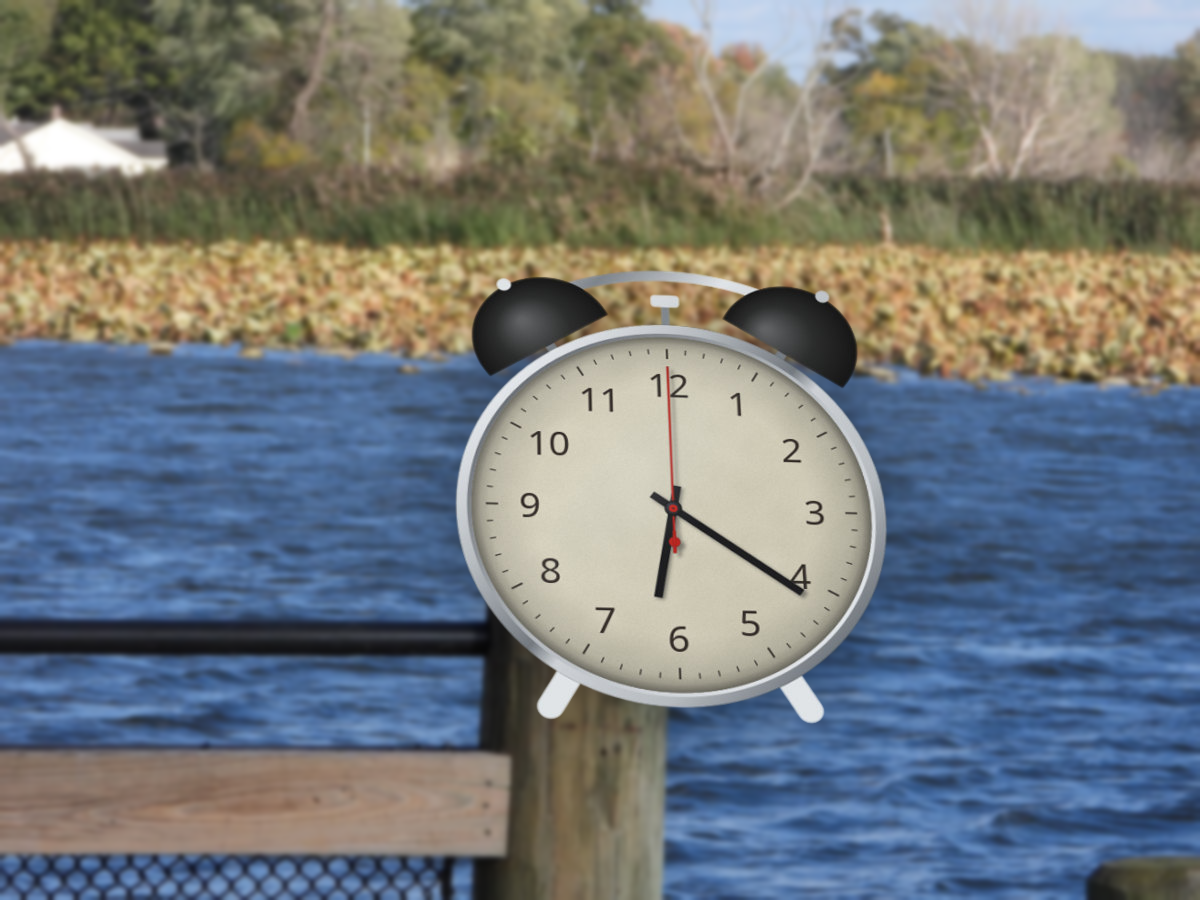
6:21:00
